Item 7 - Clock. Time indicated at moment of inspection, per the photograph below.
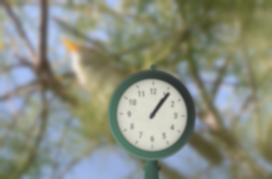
1:06
